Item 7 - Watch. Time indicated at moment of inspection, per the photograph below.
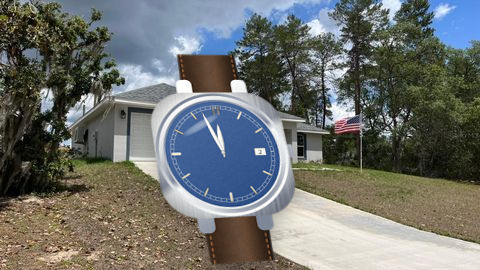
11:57
